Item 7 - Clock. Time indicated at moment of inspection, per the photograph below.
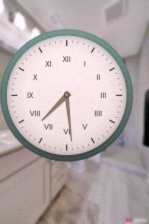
7:29
